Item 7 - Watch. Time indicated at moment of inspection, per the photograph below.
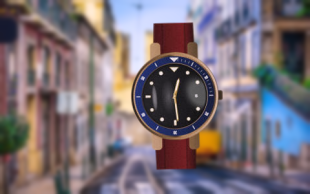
12:29
